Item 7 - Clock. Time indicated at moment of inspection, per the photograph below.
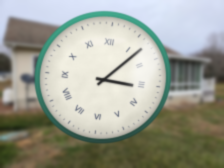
3:07
